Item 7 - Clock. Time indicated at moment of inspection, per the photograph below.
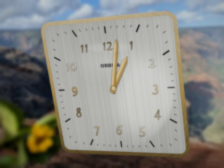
1:02
